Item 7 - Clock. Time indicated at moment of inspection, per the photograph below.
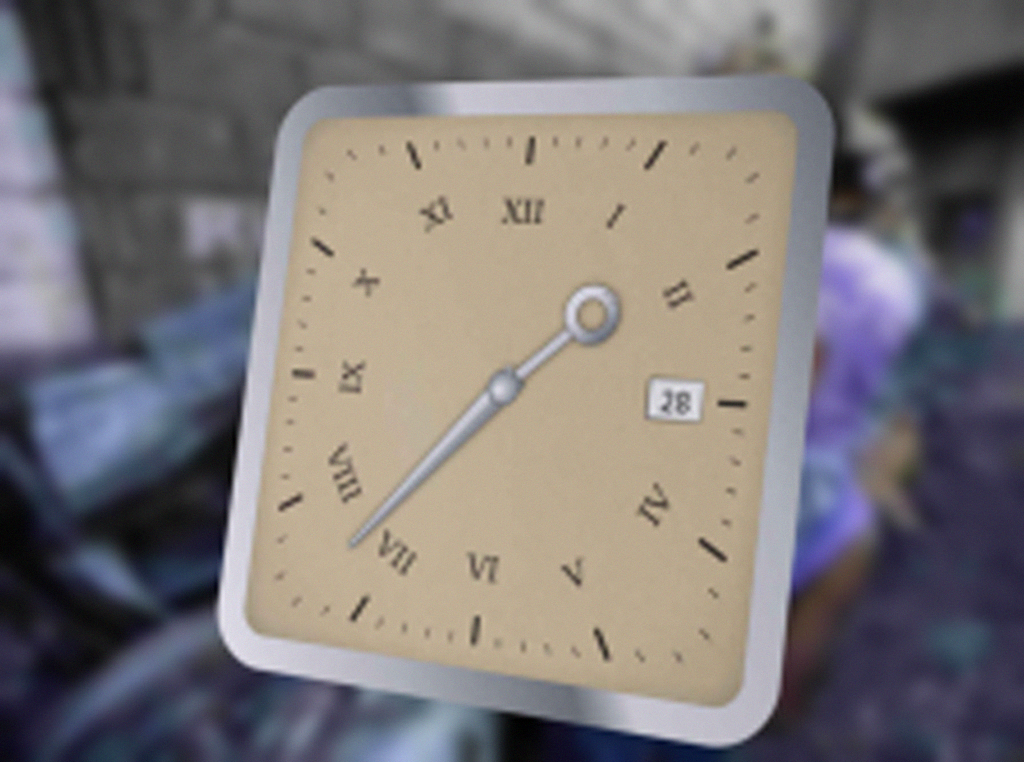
1:37
